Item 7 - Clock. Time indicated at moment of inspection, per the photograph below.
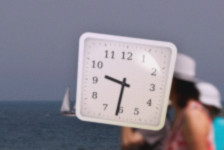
9:31
